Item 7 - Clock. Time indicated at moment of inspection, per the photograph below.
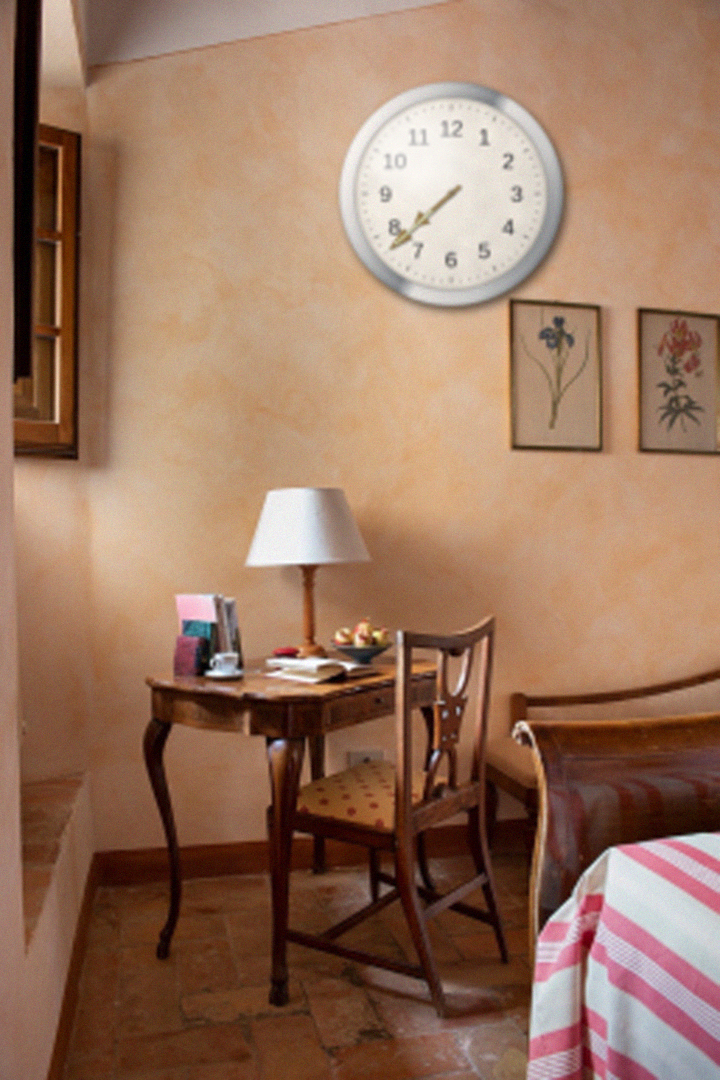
7:38
